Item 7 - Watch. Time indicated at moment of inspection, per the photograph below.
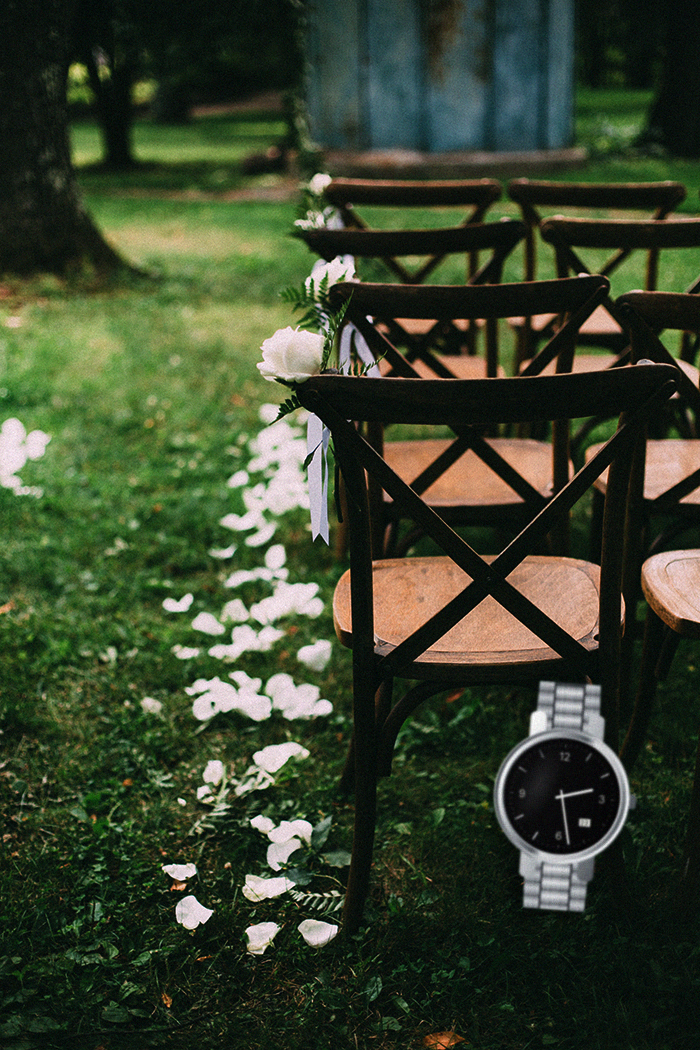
2:28
